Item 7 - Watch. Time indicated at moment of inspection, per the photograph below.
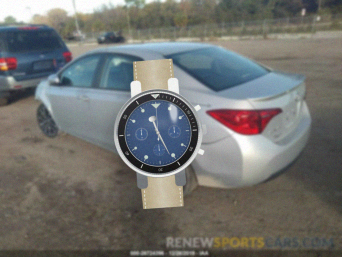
11:26
